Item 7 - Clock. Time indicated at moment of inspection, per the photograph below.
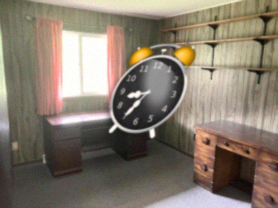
8:35
